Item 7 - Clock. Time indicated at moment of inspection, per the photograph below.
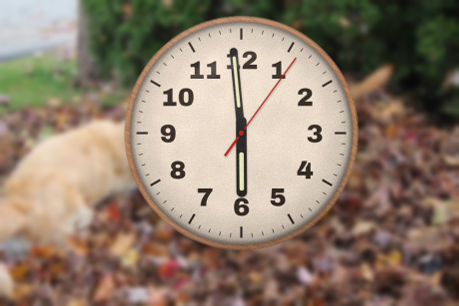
5:59:06
